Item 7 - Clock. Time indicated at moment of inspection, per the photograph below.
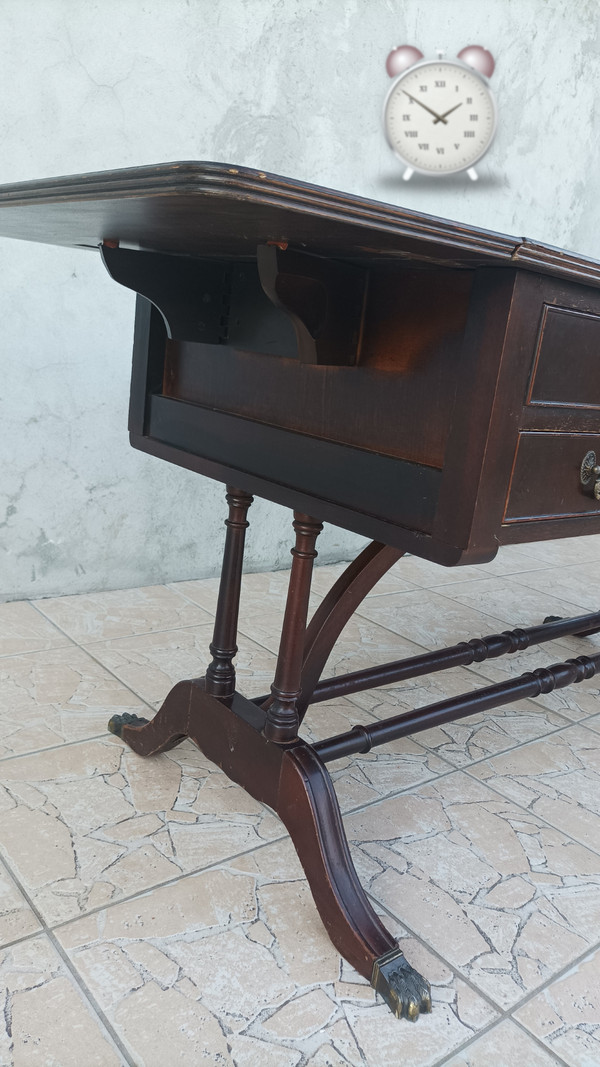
1:51
